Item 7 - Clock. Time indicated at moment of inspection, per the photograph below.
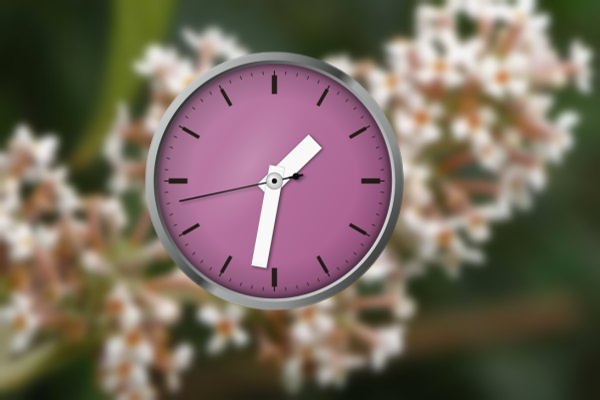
1:31:43
